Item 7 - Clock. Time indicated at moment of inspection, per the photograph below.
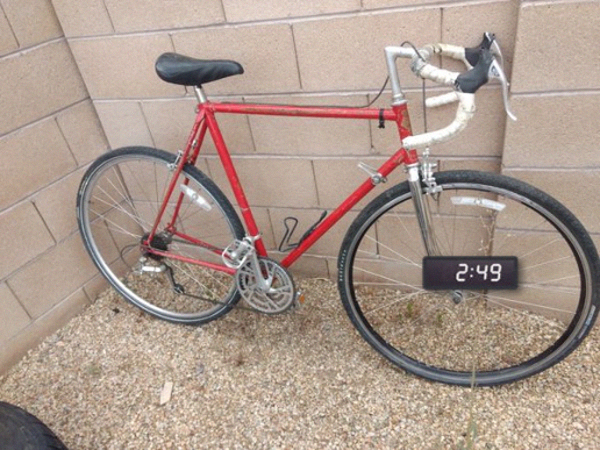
2:49
